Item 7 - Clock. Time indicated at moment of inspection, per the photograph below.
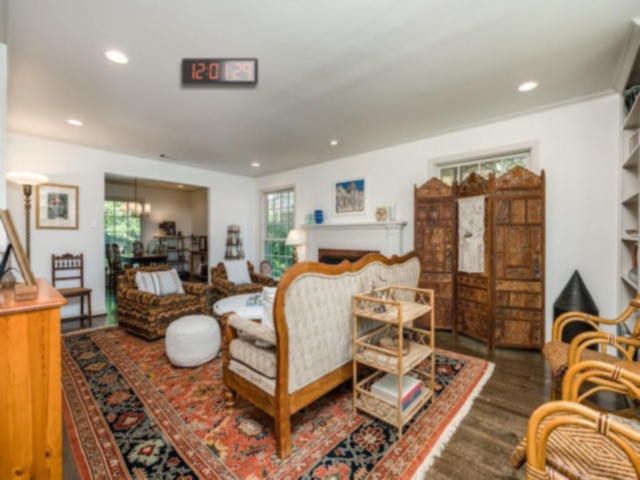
12:01:29
